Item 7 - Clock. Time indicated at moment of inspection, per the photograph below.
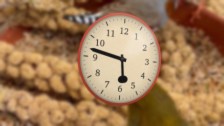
5:47
